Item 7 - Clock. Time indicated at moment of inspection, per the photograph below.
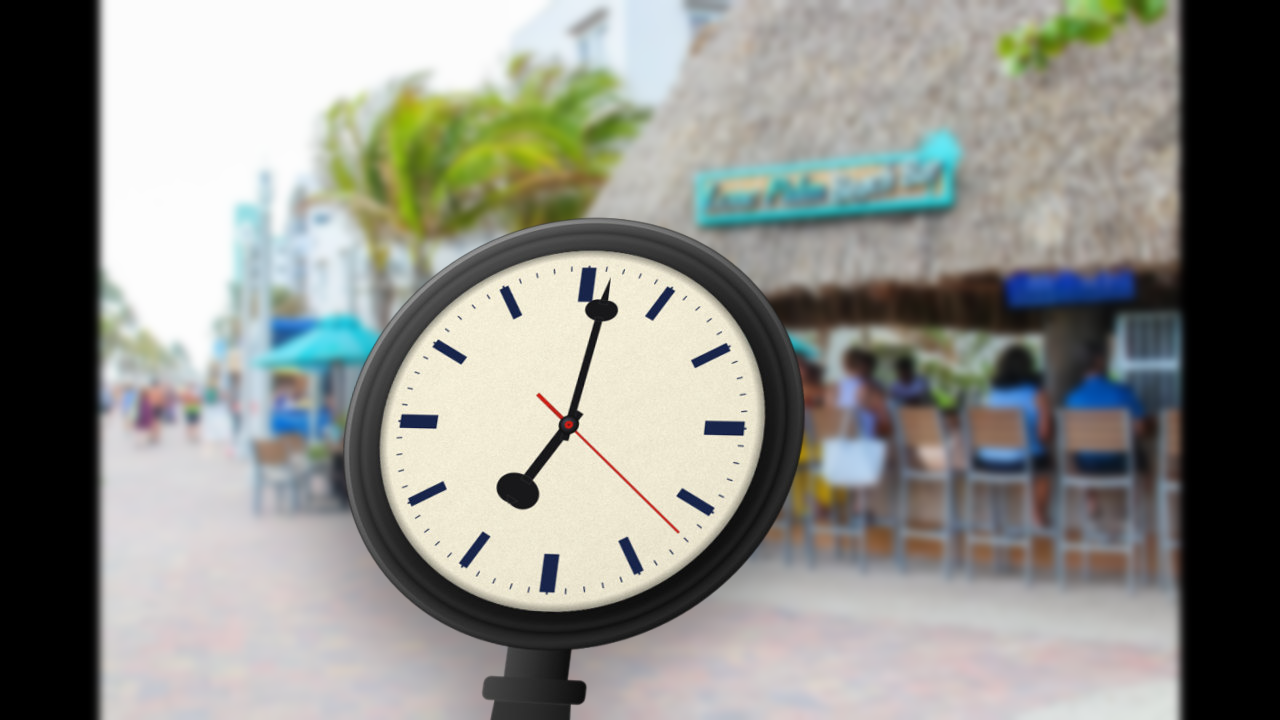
7:01:22
